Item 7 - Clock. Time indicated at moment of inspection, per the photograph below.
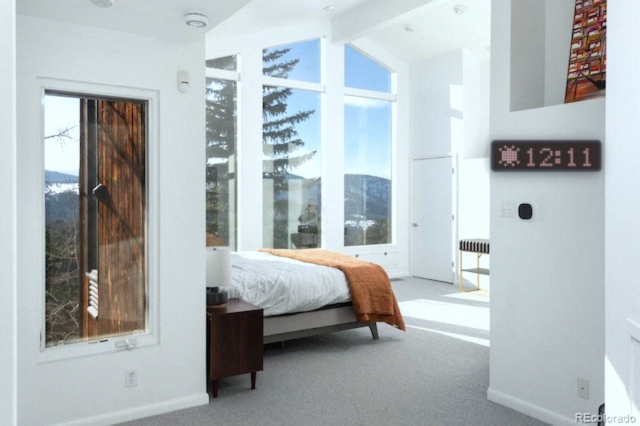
12:11
